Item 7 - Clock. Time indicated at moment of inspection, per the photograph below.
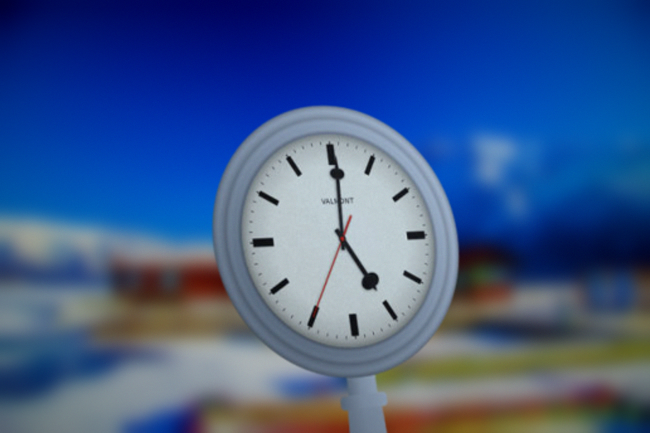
5:00:35
